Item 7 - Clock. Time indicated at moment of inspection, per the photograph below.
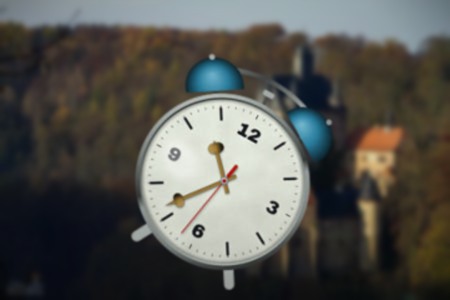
10:36:32
